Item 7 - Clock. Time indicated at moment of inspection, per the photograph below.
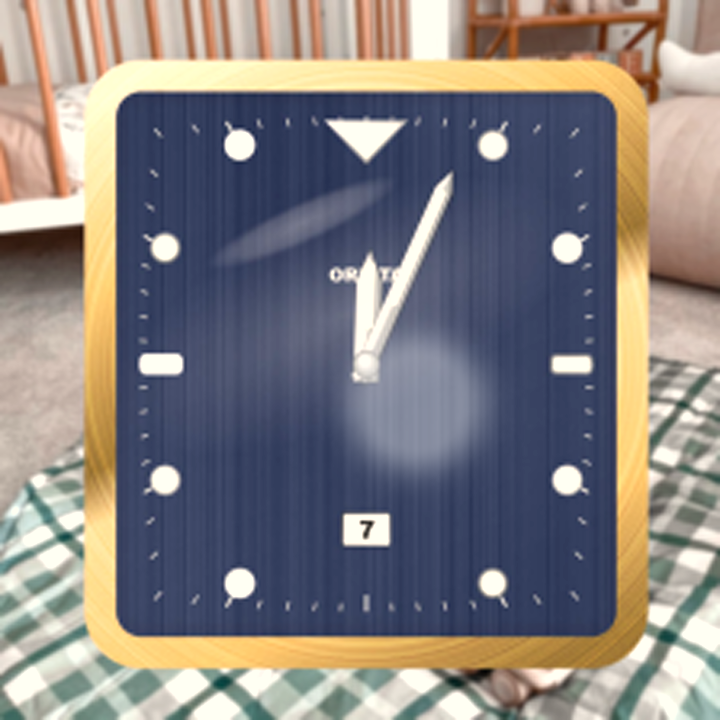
12:04
